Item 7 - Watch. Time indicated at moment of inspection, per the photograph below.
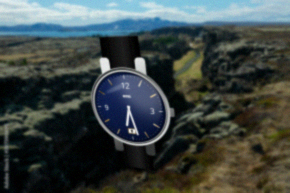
6:28
